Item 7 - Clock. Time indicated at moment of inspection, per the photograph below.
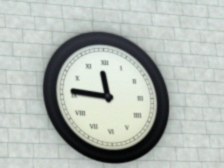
11:46
